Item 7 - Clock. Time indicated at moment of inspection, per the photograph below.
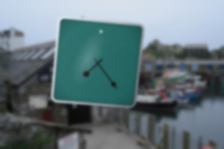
7:23
